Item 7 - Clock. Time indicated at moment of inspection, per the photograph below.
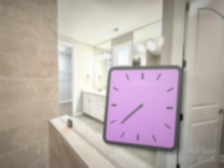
7:38
